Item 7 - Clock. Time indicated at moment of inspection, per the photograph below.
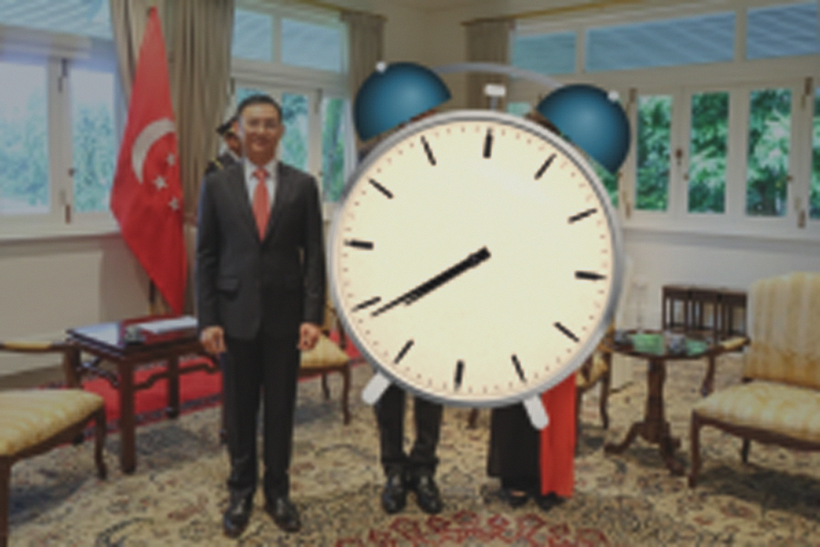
7:39
